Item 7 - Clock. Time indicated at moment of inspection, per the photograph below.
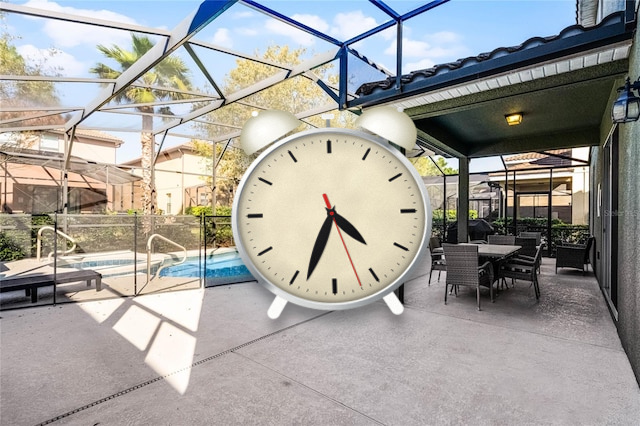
4:33:27
